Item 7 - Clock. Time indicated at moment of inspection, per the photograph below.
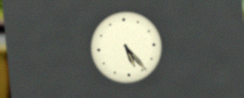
5:24
